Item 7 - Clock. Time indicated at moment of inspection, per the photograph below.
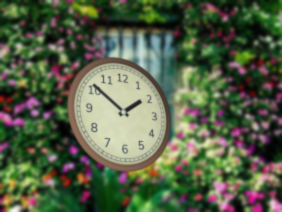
1:51
